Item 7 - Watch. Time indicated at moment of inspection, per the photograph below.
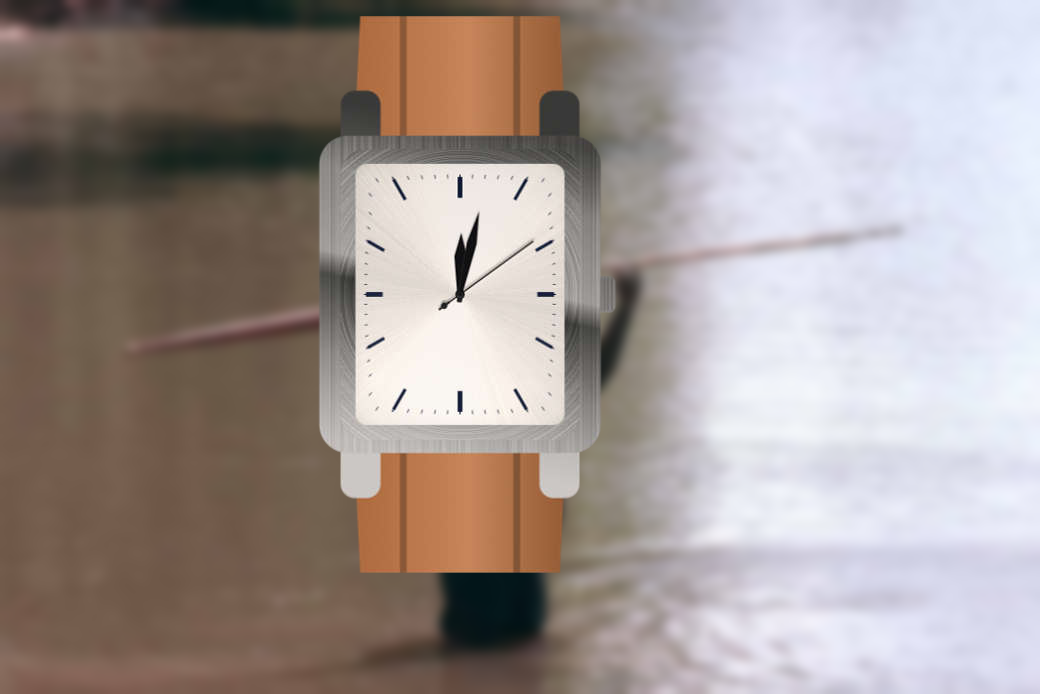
12:02:09
